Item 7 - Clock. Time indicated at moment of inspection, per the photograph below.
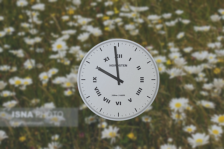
9:59
